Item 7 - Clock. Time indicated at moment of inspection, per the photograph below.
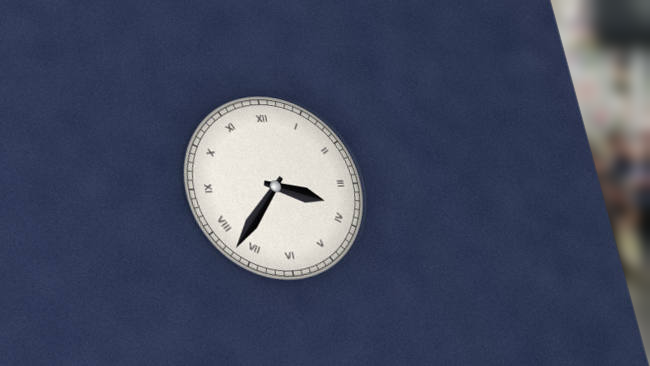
3:37
